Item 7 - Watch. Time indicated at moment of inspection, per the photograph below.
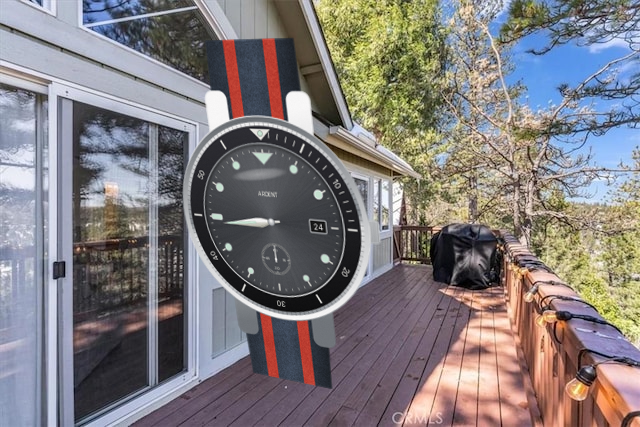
8:44
